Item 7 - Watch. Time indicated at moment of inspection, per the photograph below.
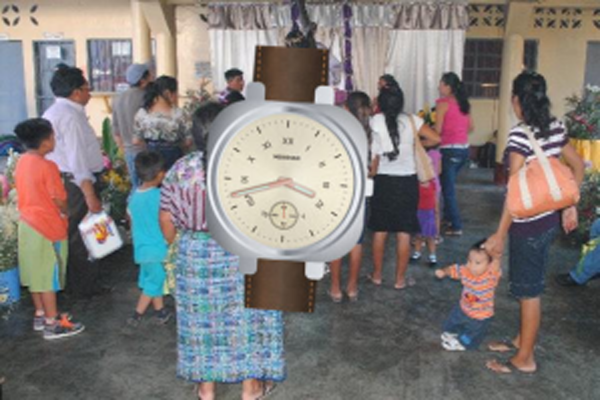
3:42
